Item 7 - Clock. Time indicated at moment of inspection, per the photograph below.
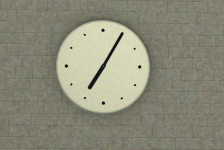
7:05
